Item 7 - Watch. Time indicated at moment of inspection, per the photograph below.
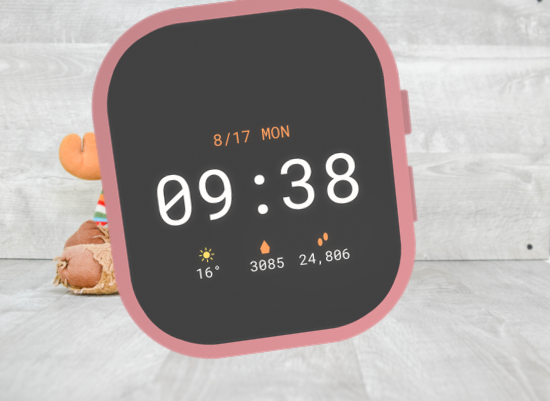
9:38
